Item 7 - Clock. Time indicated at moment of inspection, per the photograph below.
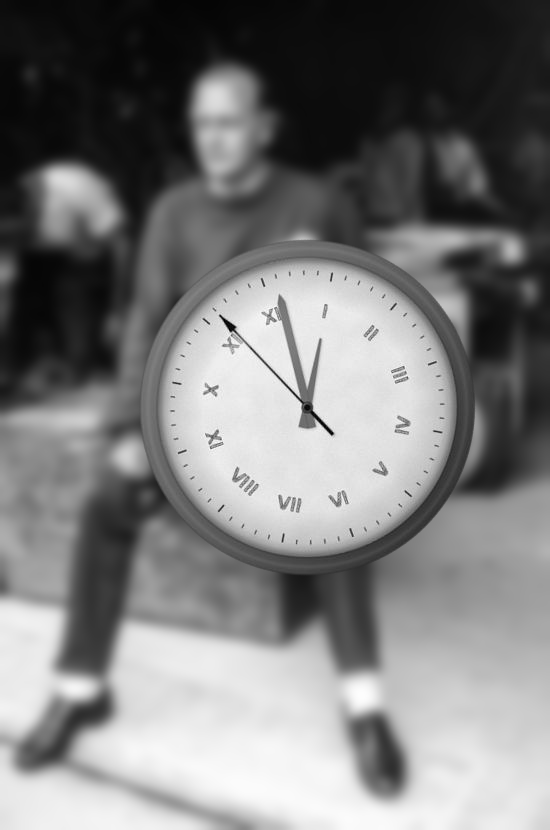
1:00:56
